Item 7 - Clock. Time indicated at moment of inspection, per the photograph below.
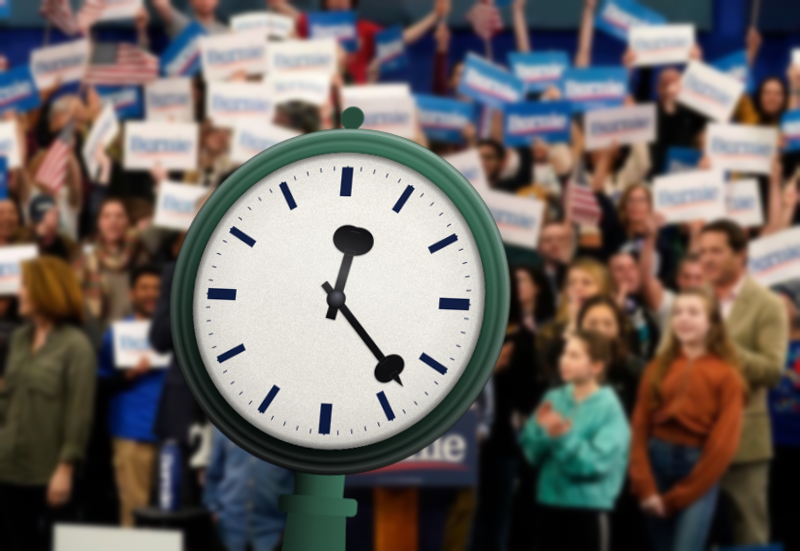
12:23
